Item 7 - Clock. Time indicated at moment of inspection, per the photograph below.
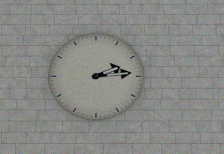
2:14
